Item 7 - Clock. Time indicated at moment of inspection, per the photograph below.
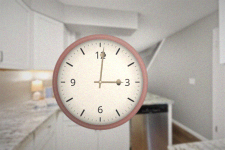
3:01
